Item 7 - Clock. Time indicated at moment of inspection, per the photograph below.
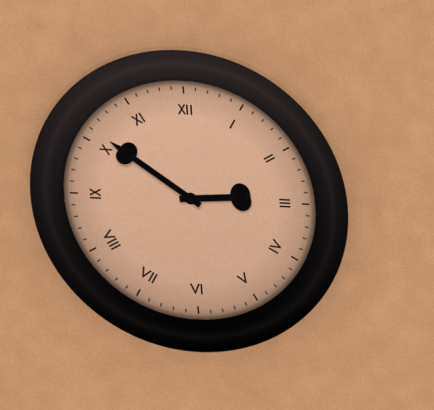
2:51
